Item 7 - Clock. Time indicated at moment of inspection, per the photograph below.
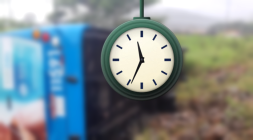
11:34
